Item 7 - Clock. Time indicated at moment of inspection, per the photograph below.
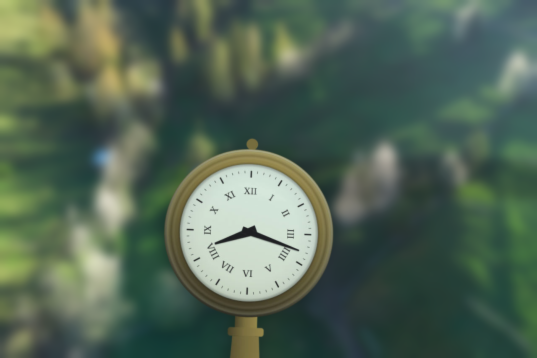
8:18
